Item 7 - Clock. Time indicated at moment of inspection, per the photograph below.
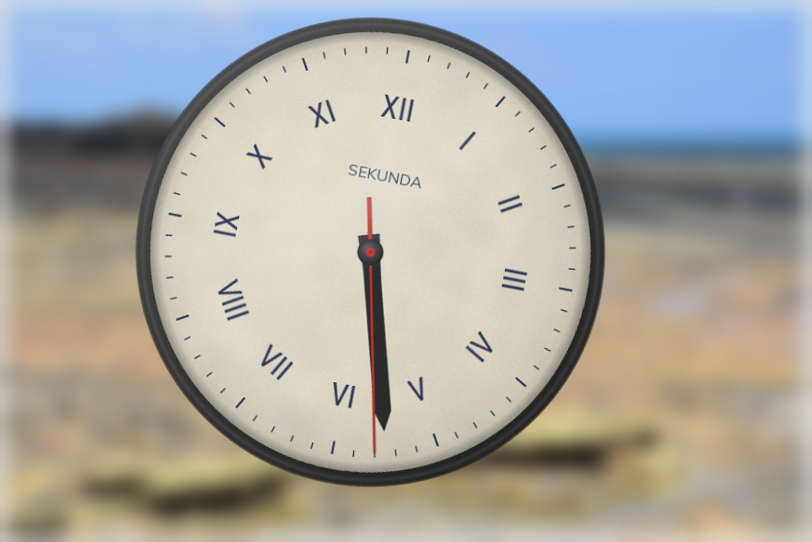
5:27:28
